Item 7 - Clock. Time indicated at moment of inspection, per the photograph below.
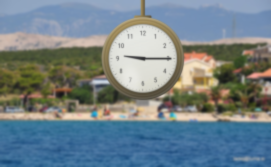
9:15
